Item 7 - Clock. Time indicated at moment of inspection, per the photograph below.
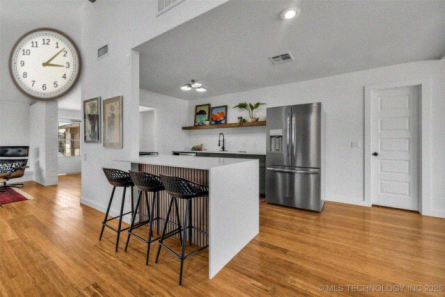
3:08
